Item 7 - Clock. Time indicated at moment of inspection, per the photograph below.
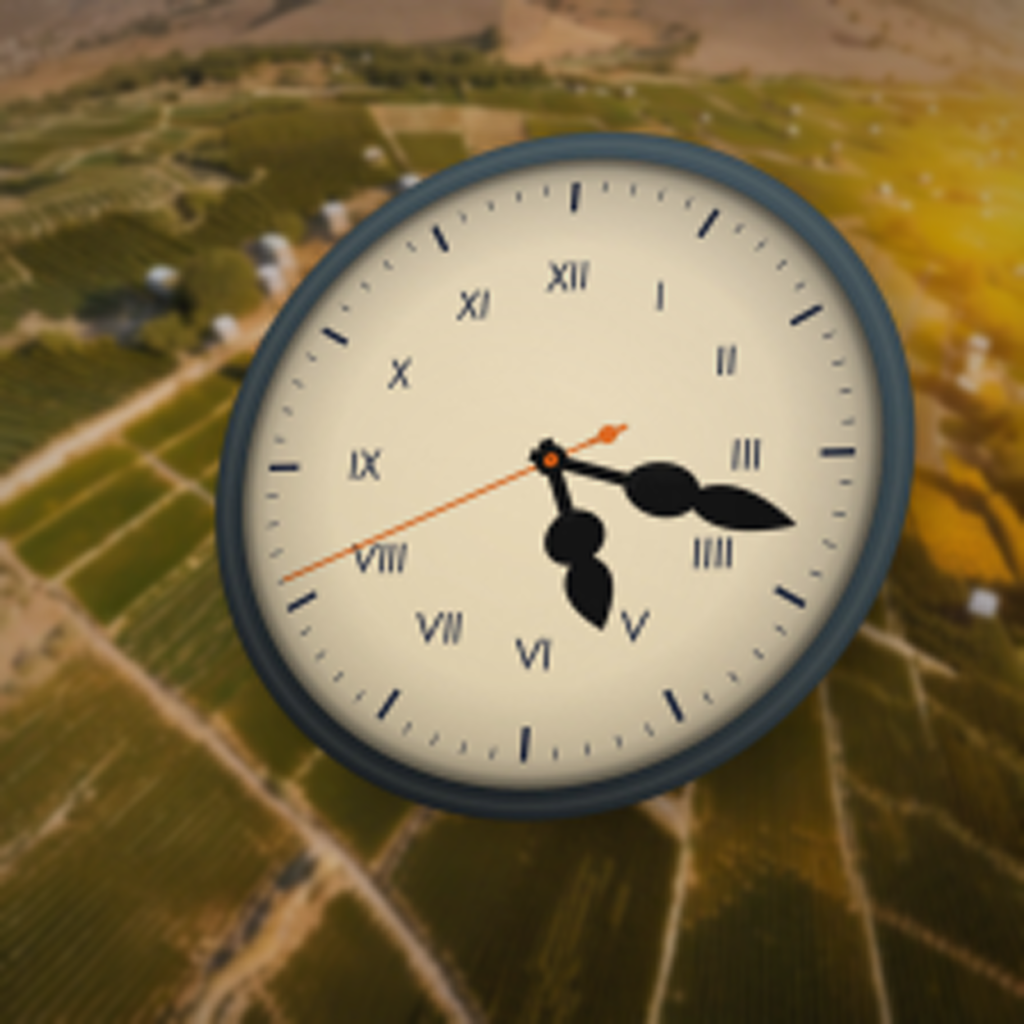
5:17:41
